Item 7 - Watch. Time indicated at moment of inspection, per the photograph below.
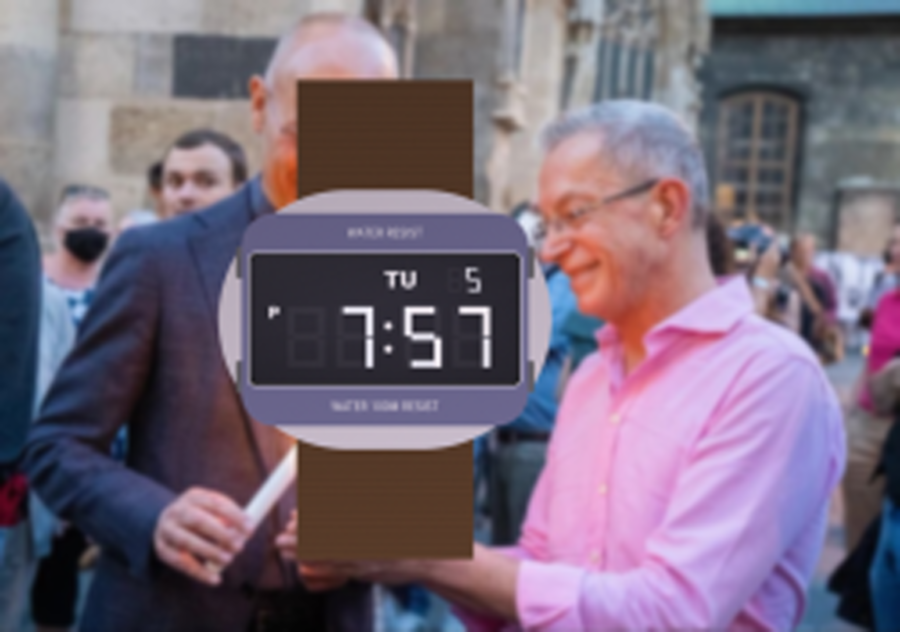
7:57
